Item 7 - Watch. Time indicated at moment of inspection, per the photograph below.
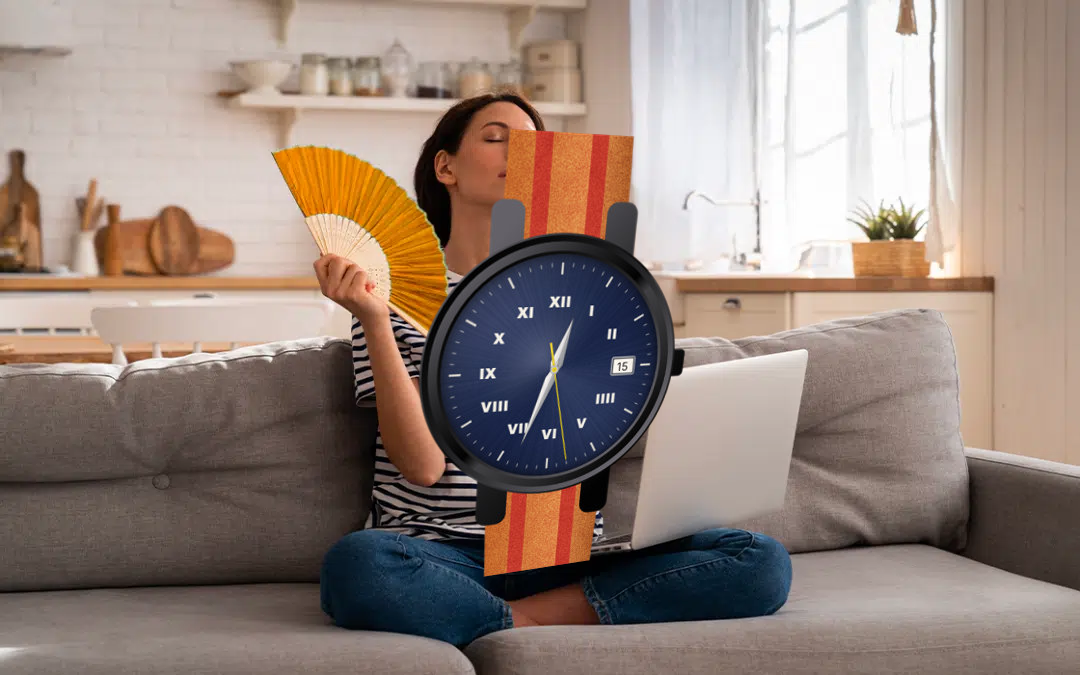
12:33:28
